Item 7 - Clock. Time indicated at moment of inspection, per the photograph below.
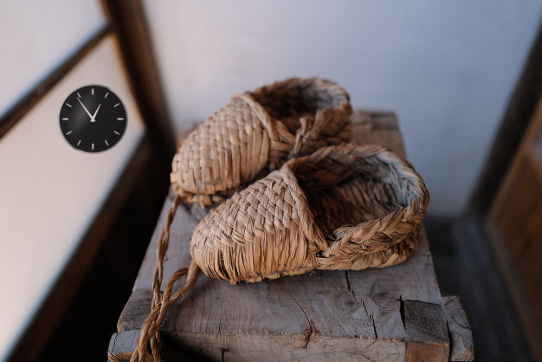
12:54
